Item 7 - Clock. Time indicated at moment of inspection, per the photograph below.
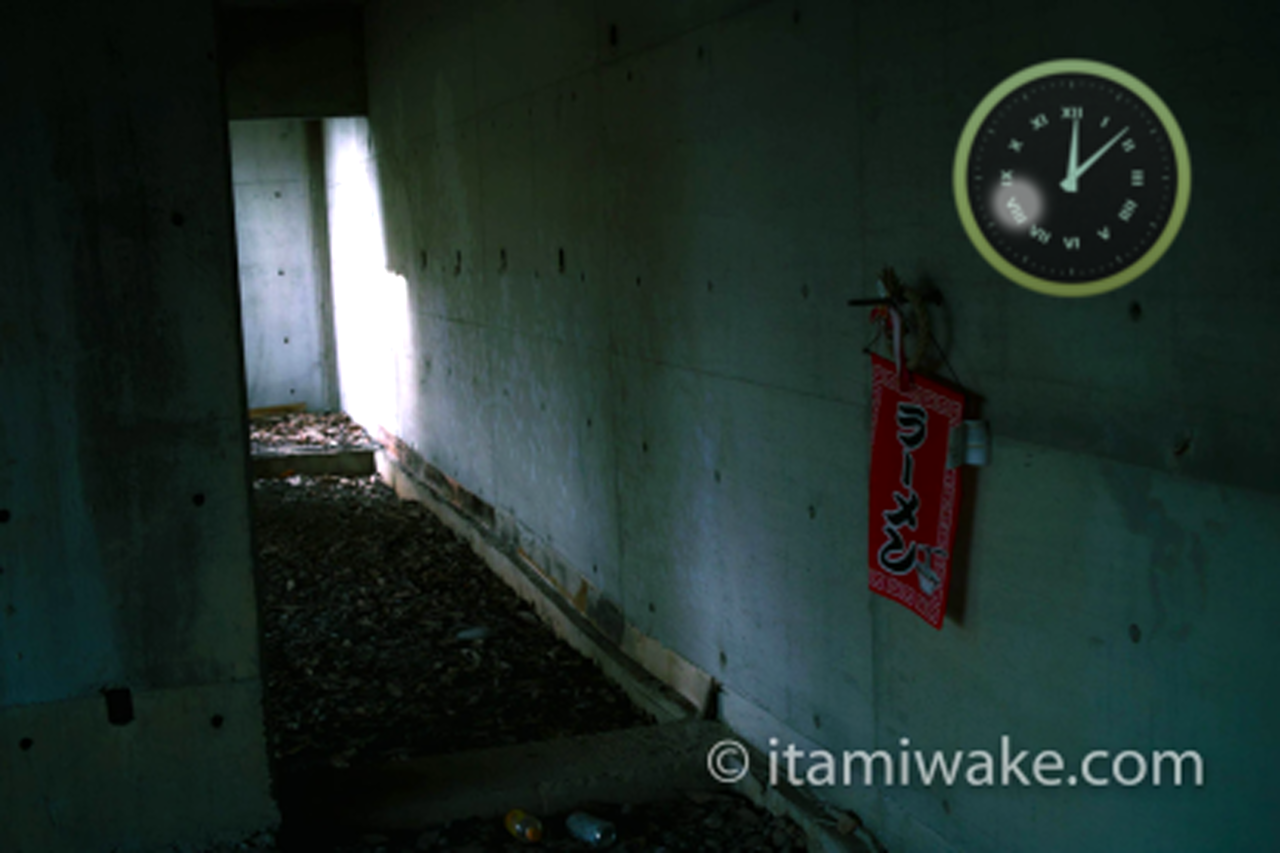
12:08
